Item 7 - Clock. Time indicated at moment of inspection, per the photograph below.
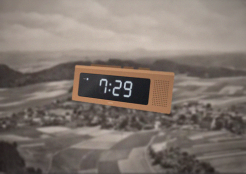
7:29
